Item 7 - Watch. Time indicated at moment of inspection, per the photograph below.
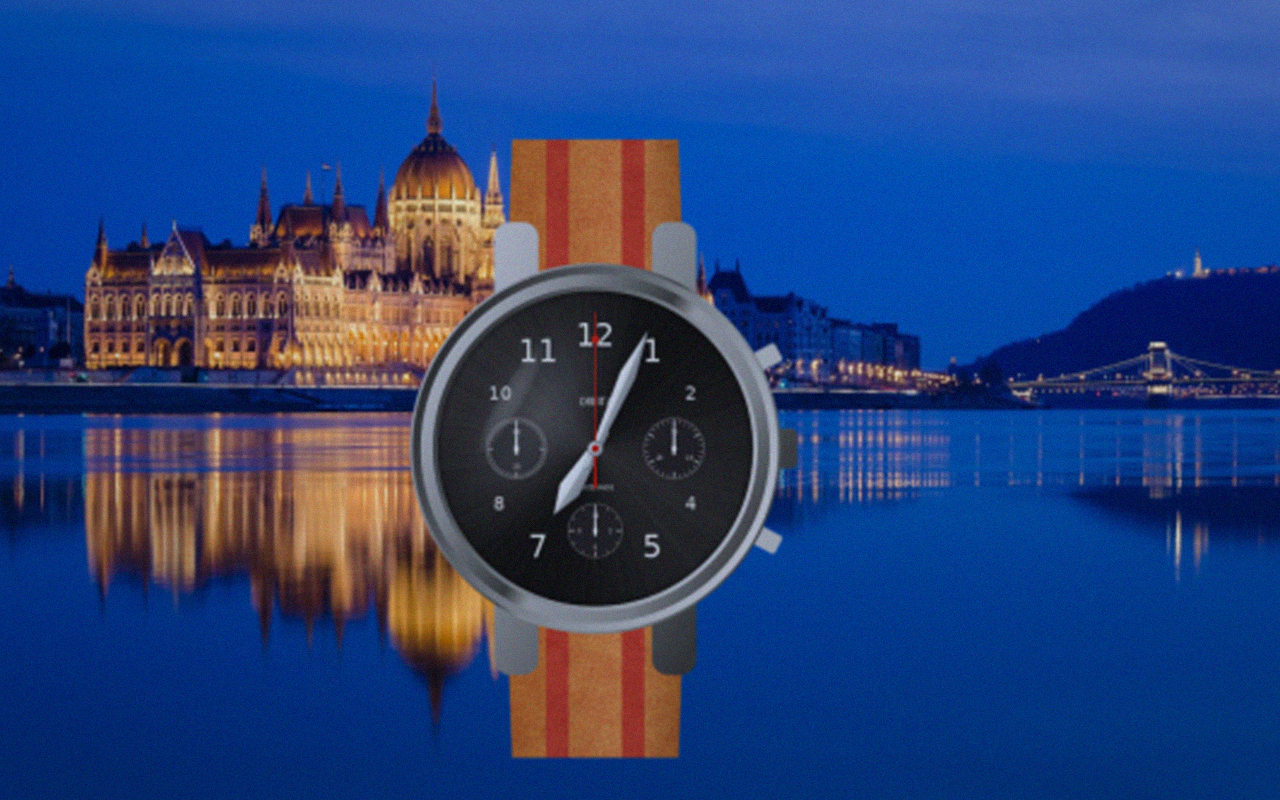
7:04
